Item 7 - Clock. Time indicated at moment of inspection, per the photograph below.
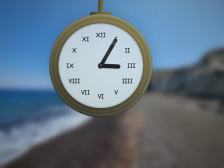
3:05
